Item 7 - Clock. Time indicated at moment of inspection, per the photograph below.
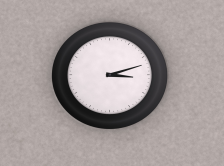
3:12
